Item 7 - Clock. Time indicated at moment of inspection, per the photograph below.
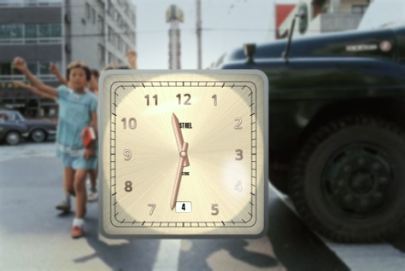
11:32
